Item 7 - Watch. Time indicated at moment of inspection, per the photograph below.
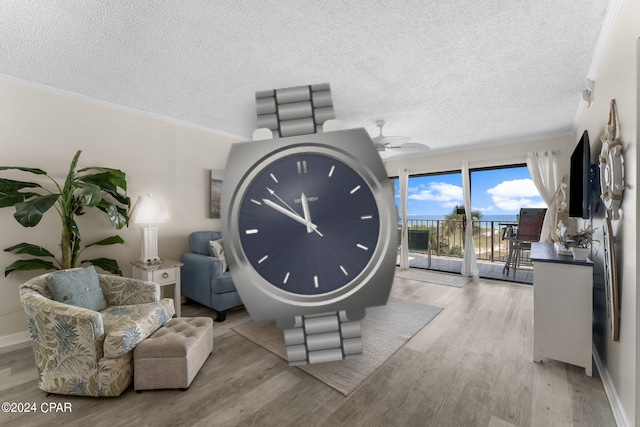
11:50:53
